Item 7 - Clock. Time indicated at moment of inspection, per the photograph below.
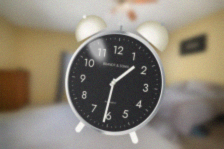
1:31
